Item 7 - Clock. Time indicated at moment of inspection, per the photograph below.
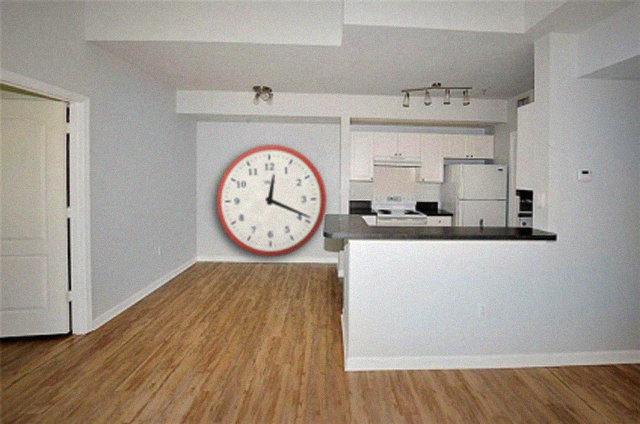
12:19
